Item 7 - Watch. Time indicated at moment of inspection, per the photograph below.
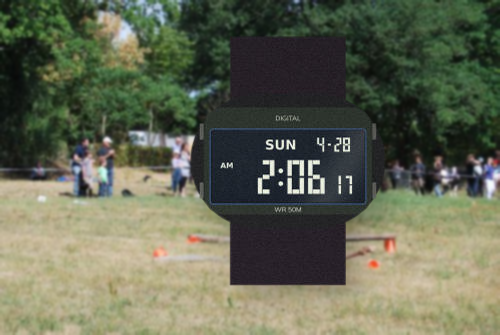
2:06:17
